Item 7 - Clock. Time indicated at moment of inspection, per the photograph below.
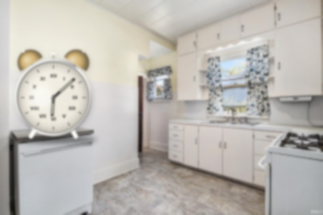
6:08
